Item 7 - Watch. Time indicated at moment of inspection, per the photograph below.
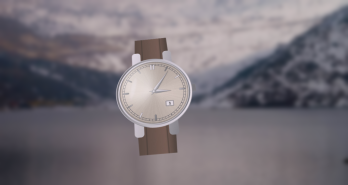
3:06
